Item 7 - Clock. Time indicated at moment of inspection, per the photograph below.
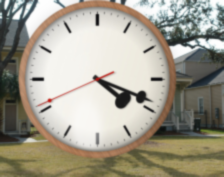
4:18:41
